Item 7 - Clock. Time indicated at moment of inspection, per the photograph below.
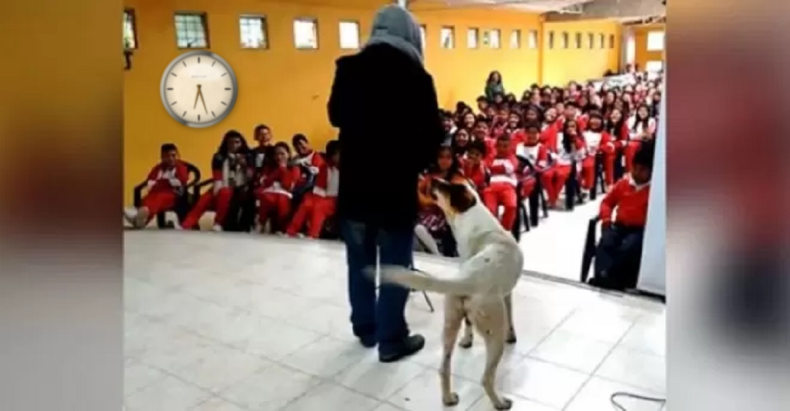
6:27
